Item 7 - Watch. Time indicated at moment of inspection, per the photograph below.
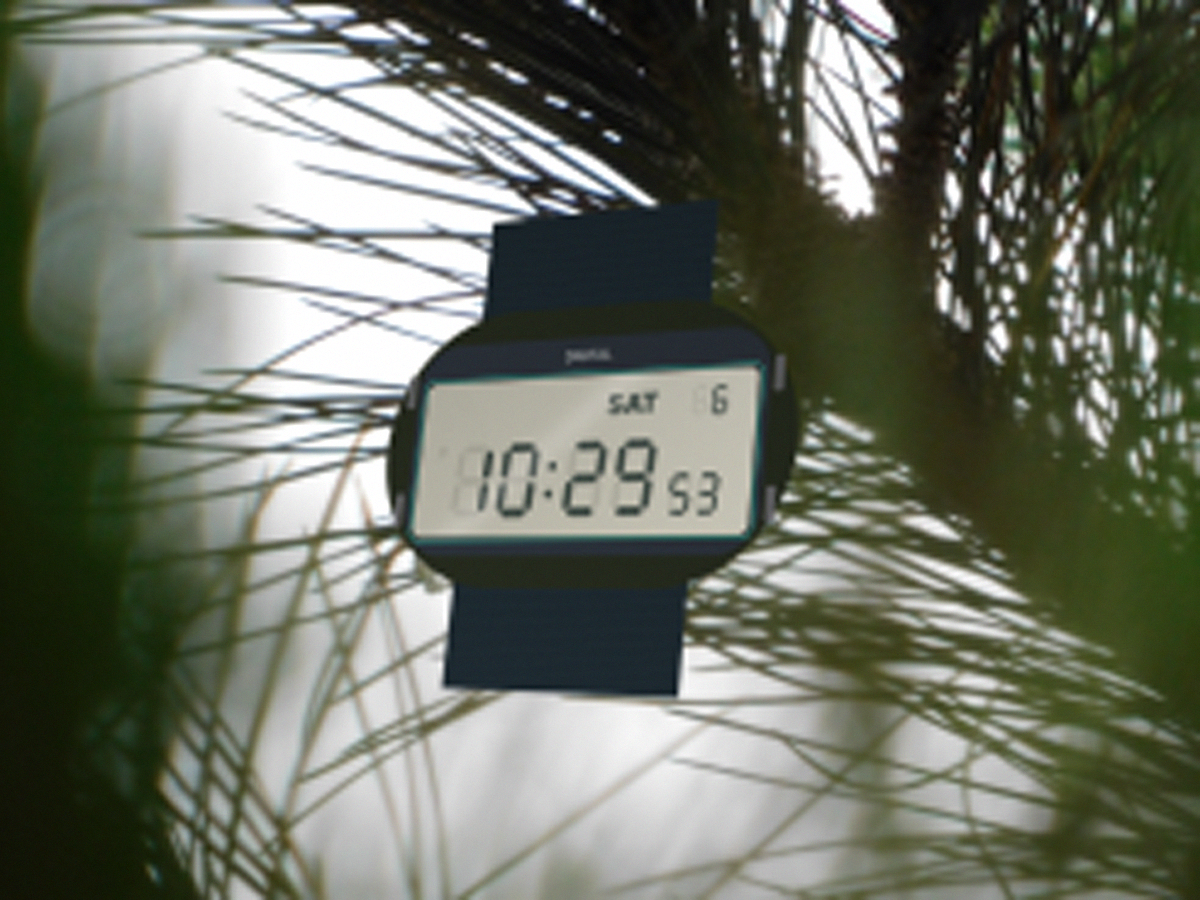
10:29:53
